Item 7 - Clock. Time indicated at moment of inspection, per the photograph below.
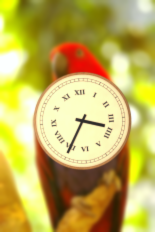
3:35
